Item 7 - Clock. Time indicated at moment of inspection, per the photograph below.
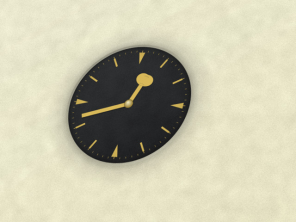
12:42
